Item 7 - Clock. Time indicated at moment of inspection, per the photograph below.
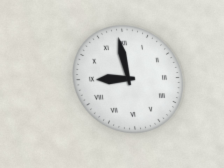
8:59
